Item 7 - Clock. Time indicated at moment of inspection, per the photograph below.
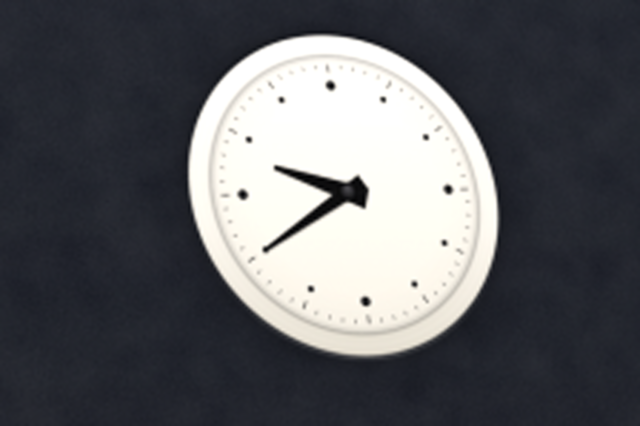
9:40
